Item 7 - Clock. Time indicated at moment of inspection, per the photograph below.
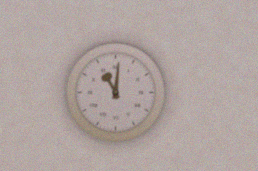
11:01
